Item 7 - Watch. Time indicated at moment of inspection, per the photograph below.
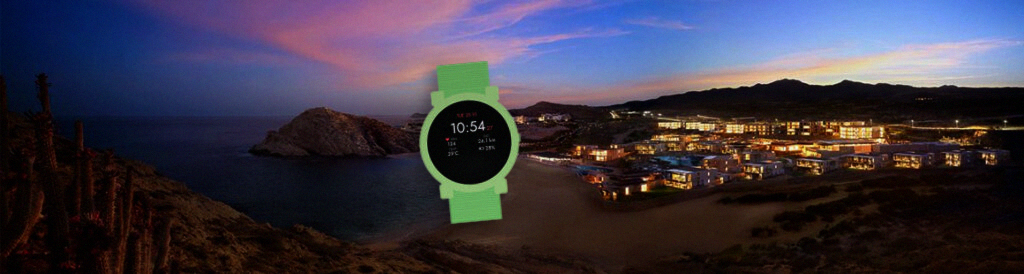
10:54
